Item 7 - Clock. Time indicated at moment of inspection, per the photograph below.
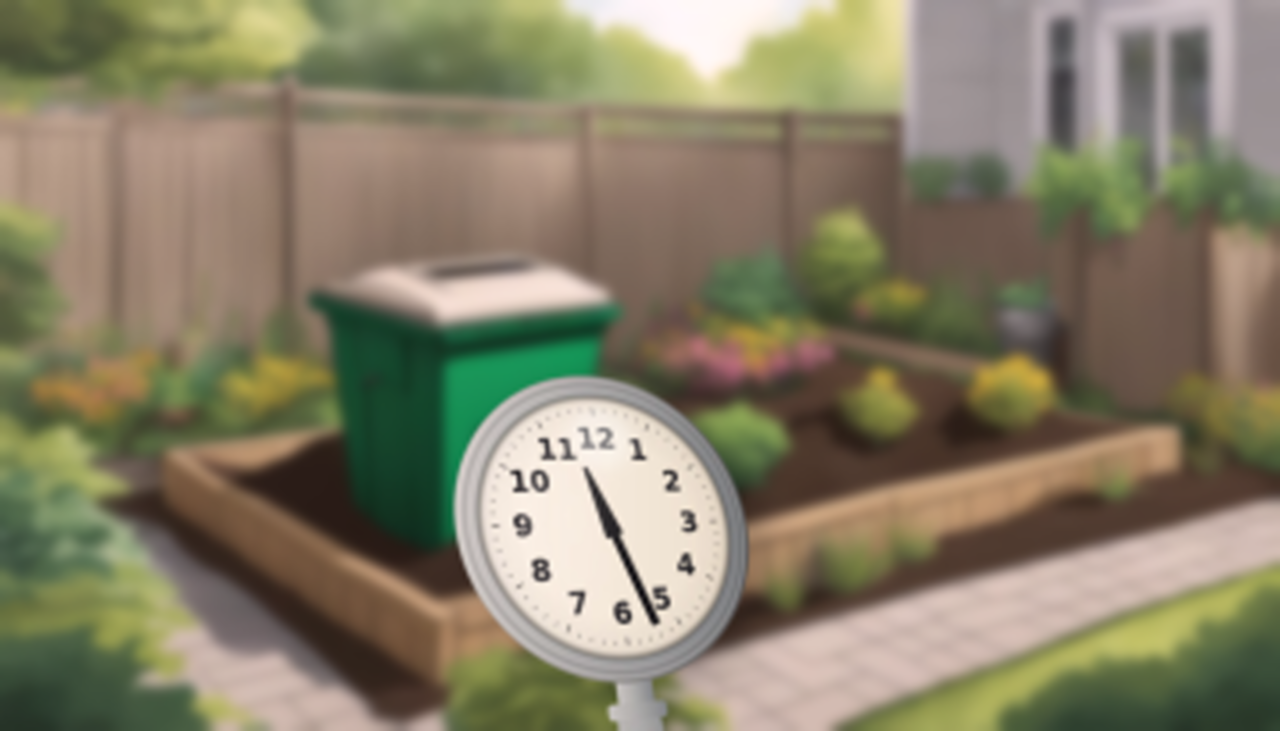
11:27
